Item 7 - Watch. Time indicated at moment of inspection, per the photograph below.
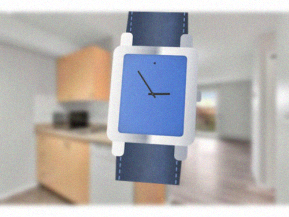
2:54
